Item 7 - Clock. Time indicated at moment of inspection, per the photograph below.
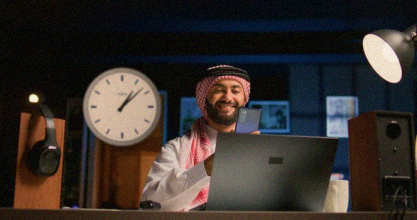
1:08
